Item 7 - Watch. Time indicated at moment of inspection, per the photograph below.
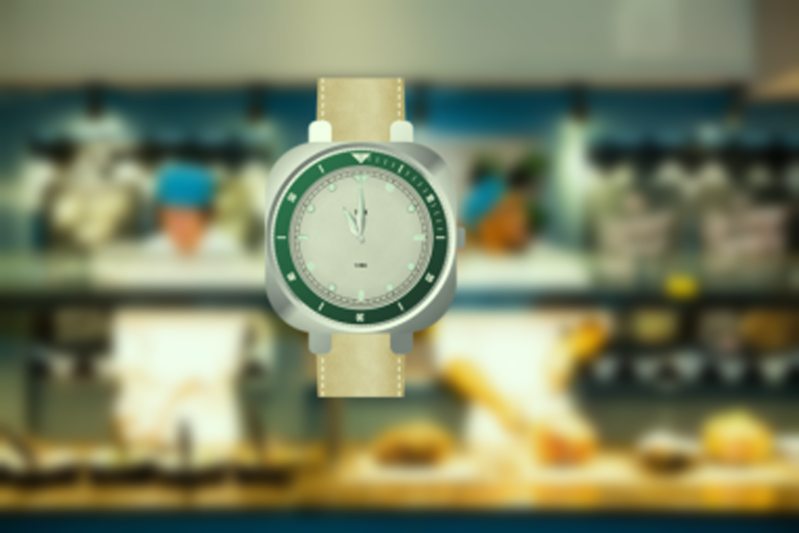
11:00
